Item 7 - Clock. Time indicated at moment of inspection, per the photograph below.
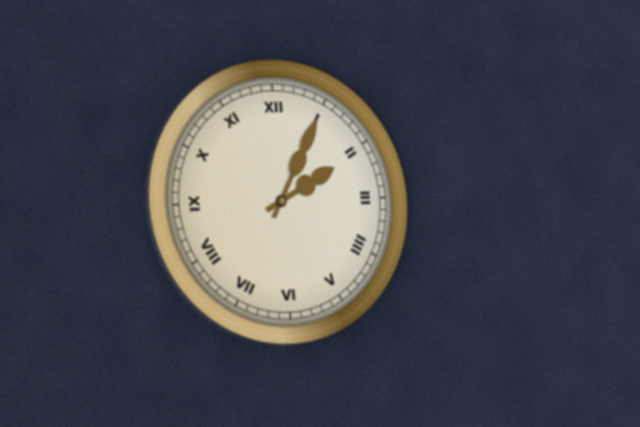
2:05
